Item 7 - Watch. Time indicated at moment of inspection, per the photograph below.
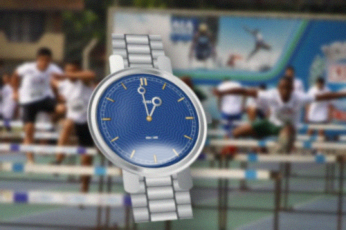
12:59
